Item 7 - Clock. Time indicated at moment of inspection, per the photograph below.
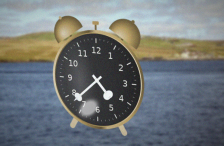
4:38
